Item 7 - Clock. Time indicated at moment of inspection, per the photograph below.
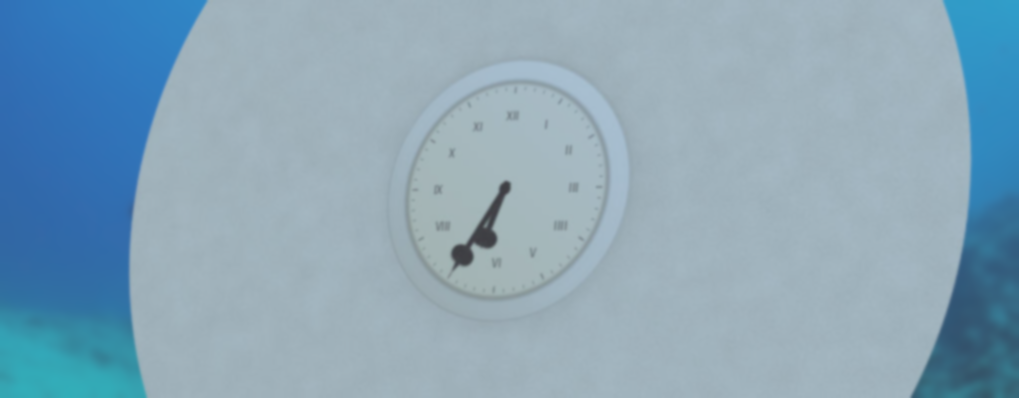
6:35
